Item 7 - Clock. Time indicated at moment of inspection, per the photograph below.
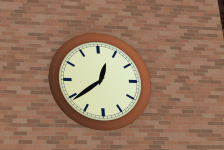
12:39
